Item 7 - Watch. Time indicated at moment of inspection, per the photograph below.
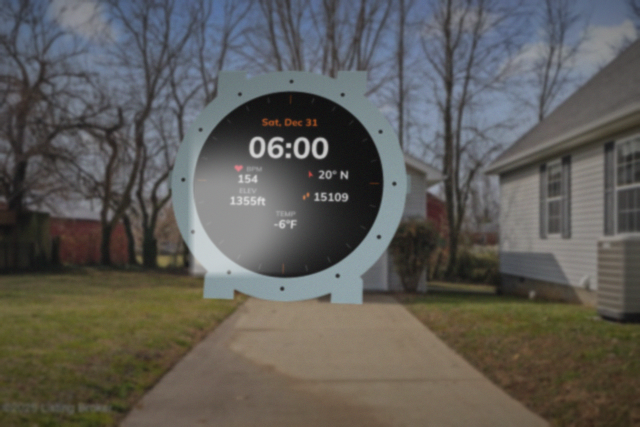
6:00
